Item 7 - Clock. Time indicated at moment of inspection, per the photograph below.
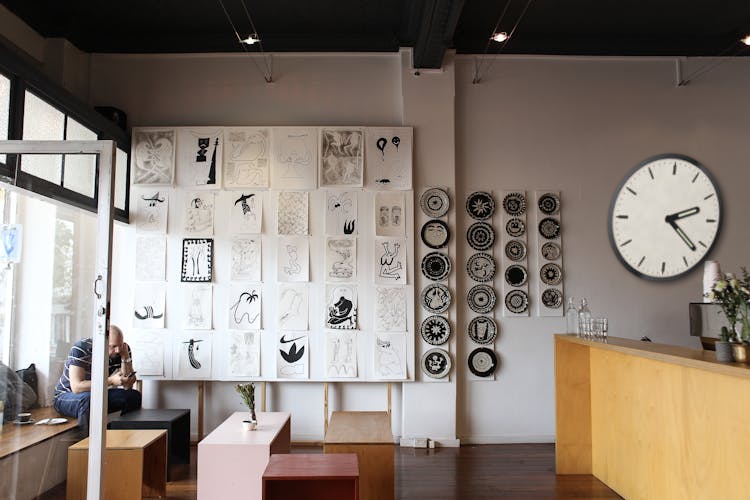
2:22
